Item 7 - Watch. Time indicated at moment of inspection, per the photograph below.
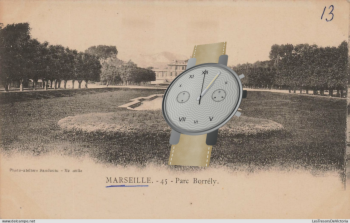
1:05
